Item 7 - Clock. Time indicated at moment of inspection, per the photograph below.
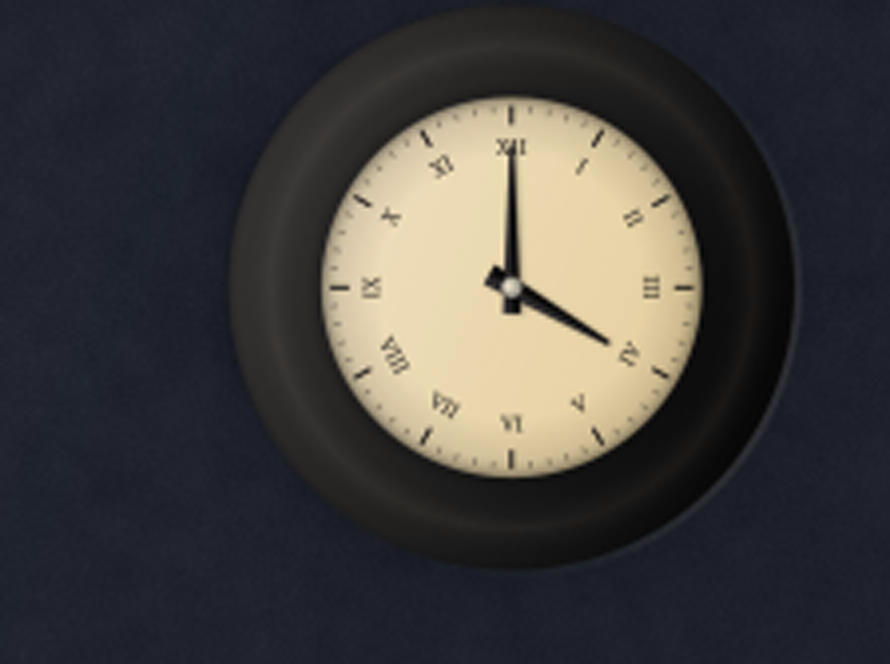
4:00
